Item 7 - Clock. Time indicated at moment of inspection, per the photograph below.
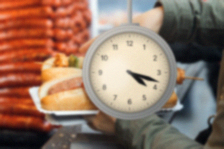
4:18
